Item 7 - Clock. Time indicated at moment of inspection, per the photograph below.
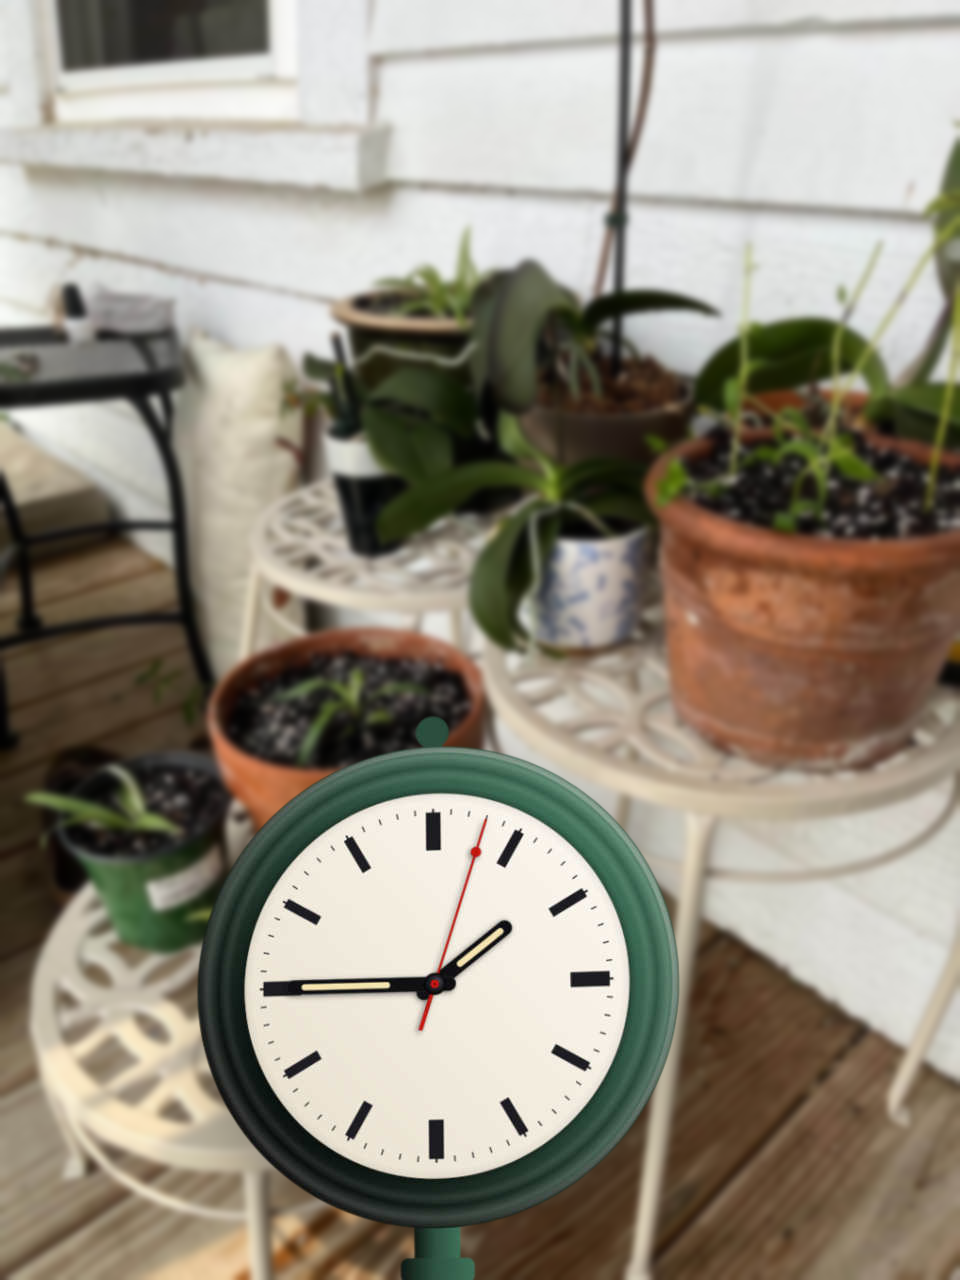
1:45:03
